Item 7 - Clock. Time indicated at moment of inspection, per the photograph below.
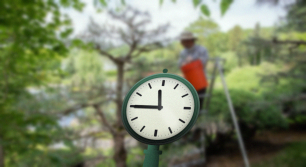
11:45
